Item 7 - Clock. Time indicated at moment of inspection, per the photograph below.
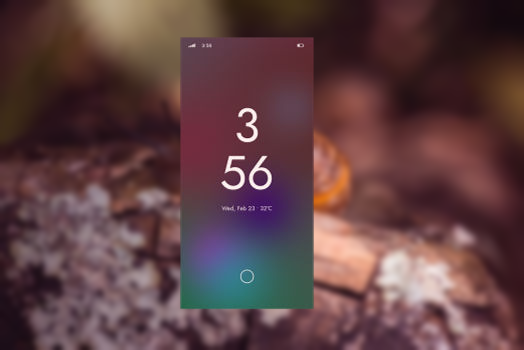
3:56
